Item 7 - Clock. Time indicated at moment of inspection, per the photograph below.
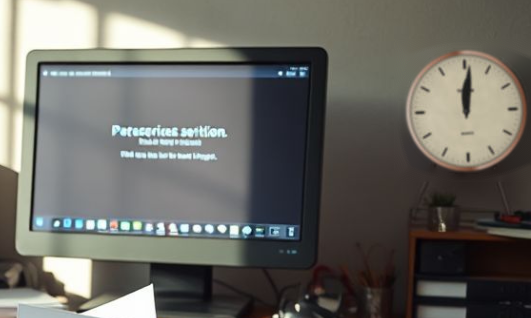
12:01
